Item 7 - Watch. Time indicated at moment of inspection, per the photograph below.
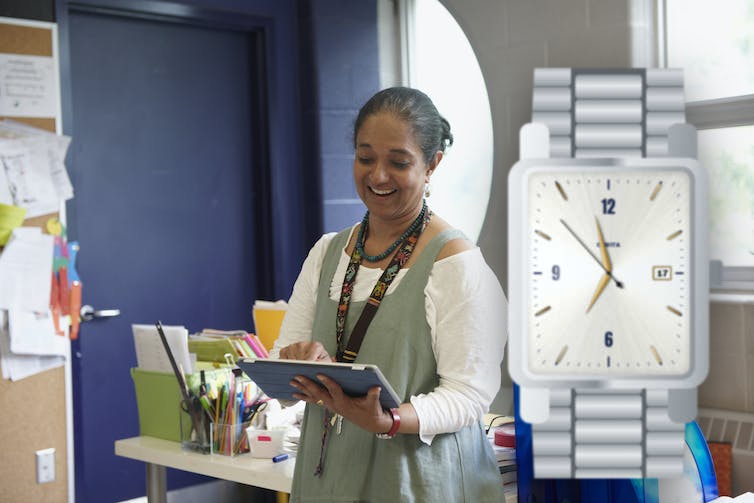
6:57:53
